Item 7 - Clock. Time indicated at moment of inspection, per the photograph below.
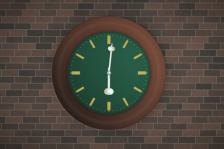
6:01
